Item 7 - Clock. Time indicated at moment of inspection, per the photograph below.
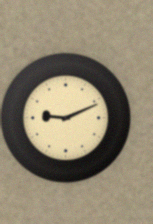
9:11
